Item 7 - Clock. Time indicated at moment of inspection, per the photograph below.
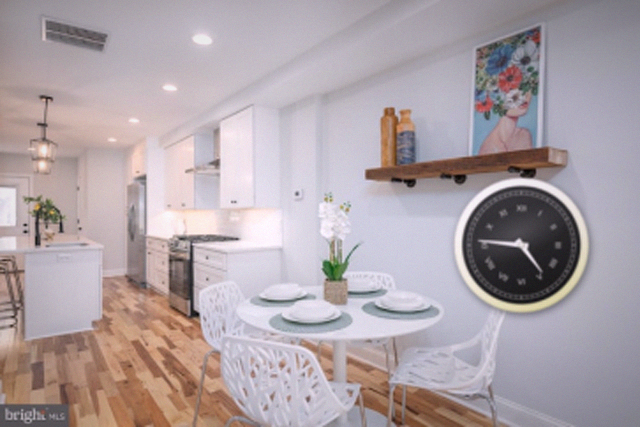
4:46
